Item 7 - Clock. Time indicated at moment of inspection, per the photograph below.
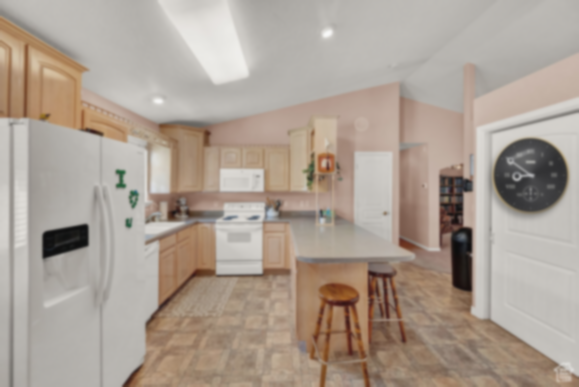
8:51
